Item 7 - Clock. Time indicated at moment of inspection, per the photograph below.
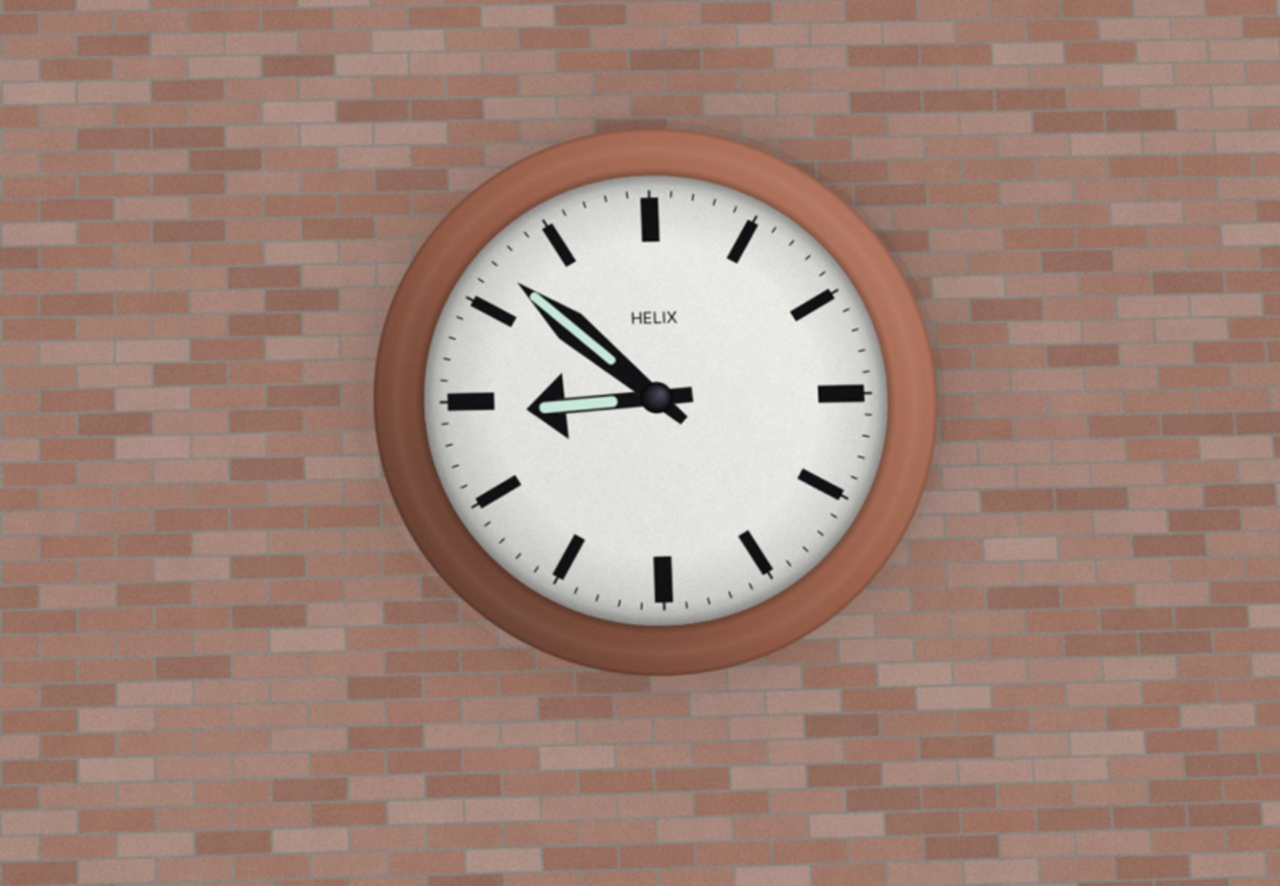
8:52
